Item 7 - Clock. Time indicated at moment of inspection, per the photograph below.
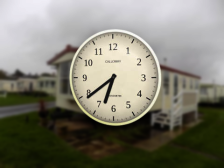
6:39
